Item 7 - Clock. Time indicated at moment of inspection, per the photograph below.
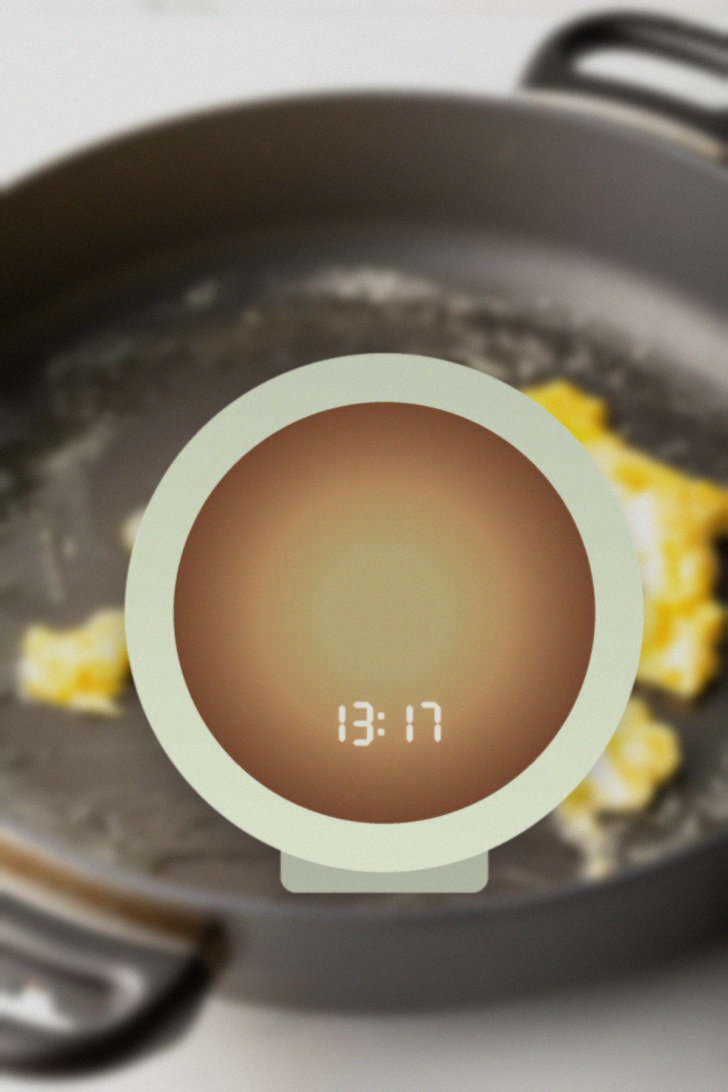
13:17
